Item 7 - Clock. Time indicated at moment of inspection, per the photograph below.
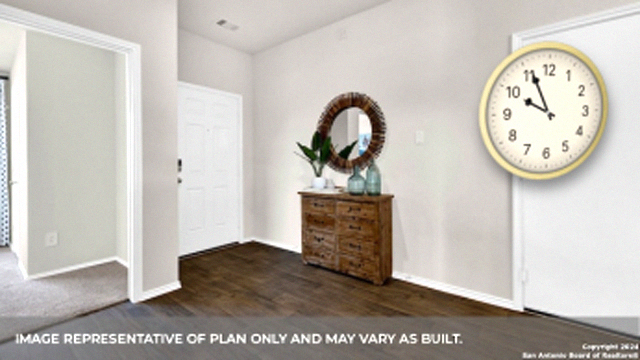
9:56
